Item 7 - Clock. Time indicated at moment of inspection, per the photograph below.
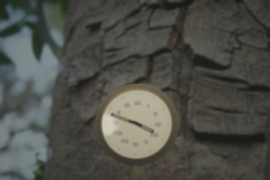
3:48
